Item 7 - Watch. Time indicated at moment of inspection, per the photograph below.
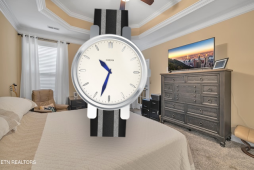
10:33
